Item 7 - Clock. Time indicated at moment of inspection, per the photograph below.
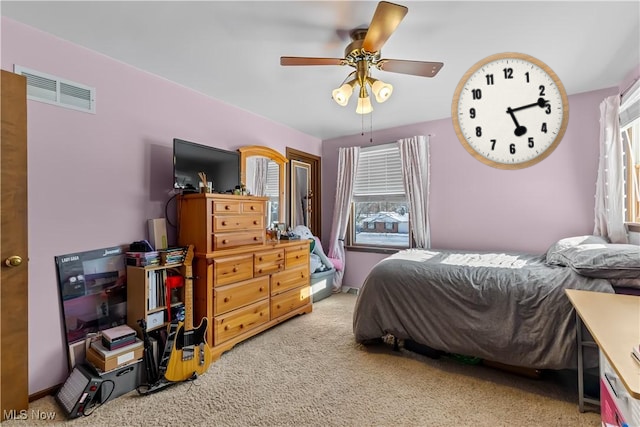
5:13
